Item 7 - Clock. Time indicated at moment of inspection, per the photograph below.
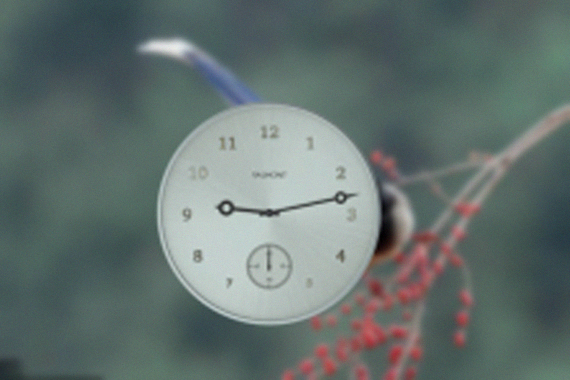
9:13
